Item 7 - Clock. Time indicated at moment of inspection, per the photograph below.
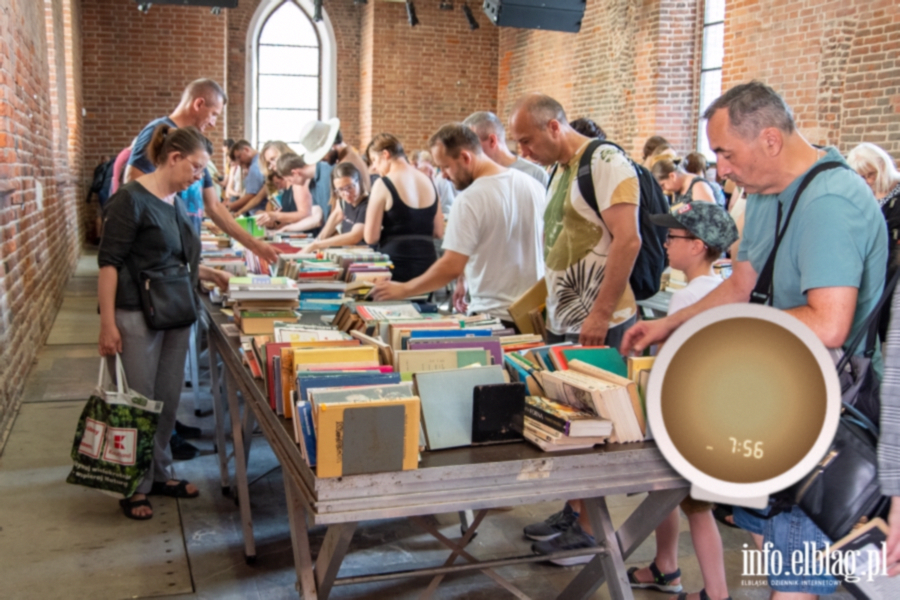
7:56
